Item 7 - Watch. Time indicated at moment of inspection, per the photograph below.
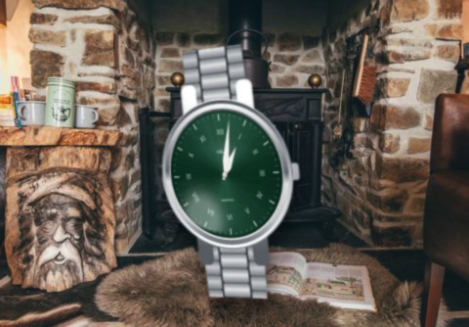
1:02
